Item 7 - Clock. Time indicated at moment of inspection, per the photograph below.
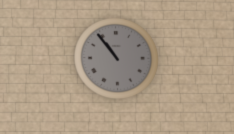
10:54
